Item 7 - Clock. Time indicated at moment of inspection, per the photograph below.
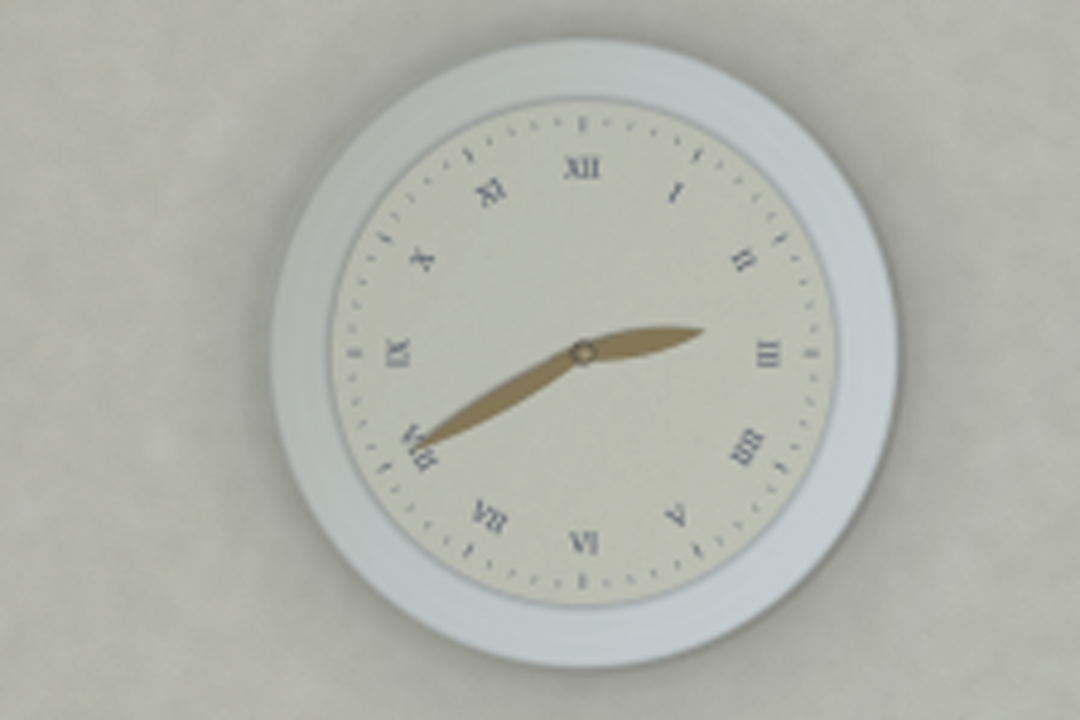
2:40
